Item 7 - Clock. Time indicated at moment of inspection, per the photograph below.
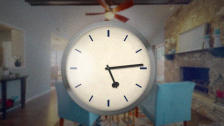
5:14
